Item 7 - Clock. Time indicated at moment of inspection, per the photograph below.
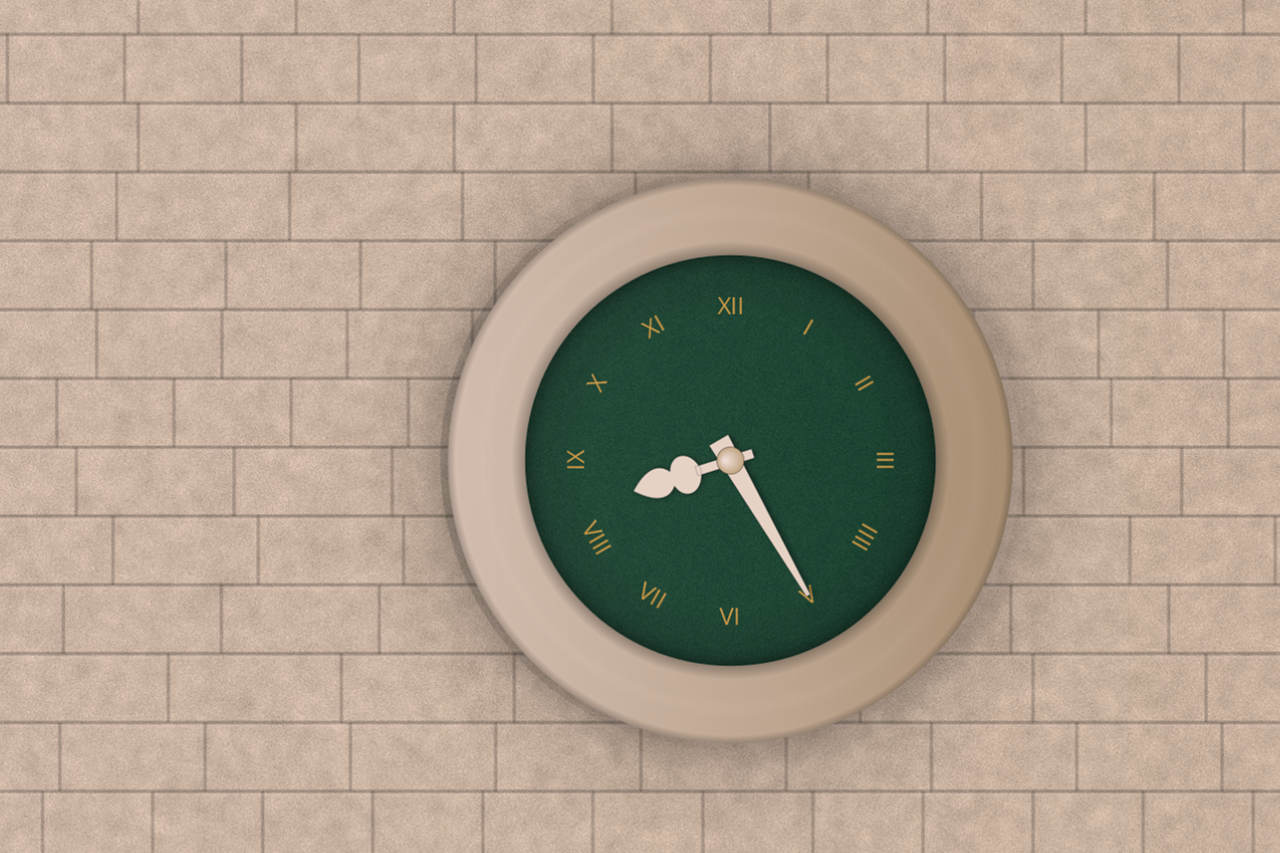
8:25
